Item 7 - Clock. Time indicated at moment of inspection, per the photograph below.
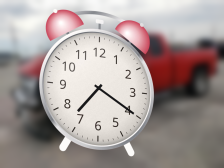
7:20
